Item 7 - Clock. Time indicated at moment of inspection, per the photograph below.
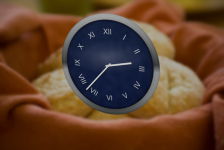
2:37
